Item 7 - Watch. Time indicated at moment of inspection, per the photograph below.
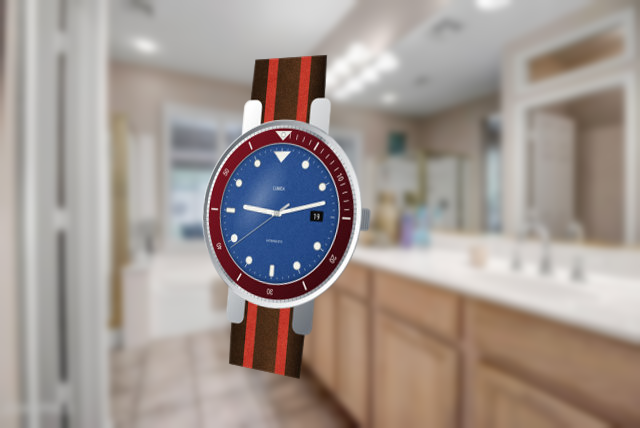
9:12:39
